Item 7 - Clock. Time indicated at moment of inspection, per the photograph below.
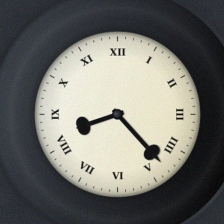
8:23
